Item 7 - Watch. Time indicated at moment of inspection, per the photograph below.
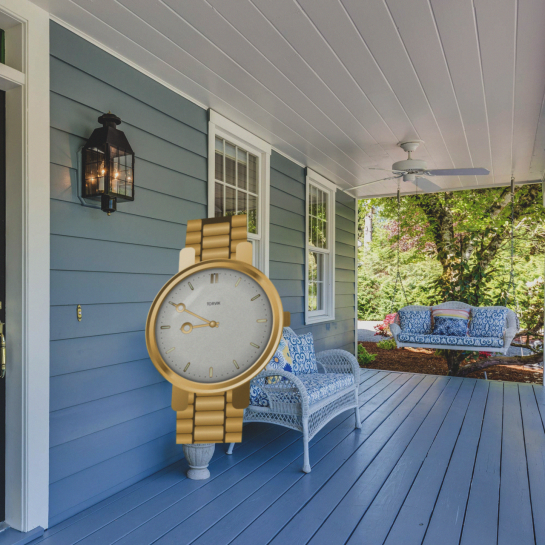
8:50
